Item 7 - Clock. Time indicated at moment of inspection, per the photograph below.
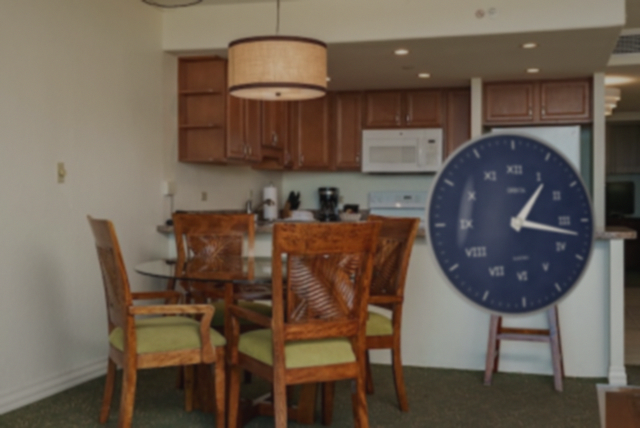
1:17
